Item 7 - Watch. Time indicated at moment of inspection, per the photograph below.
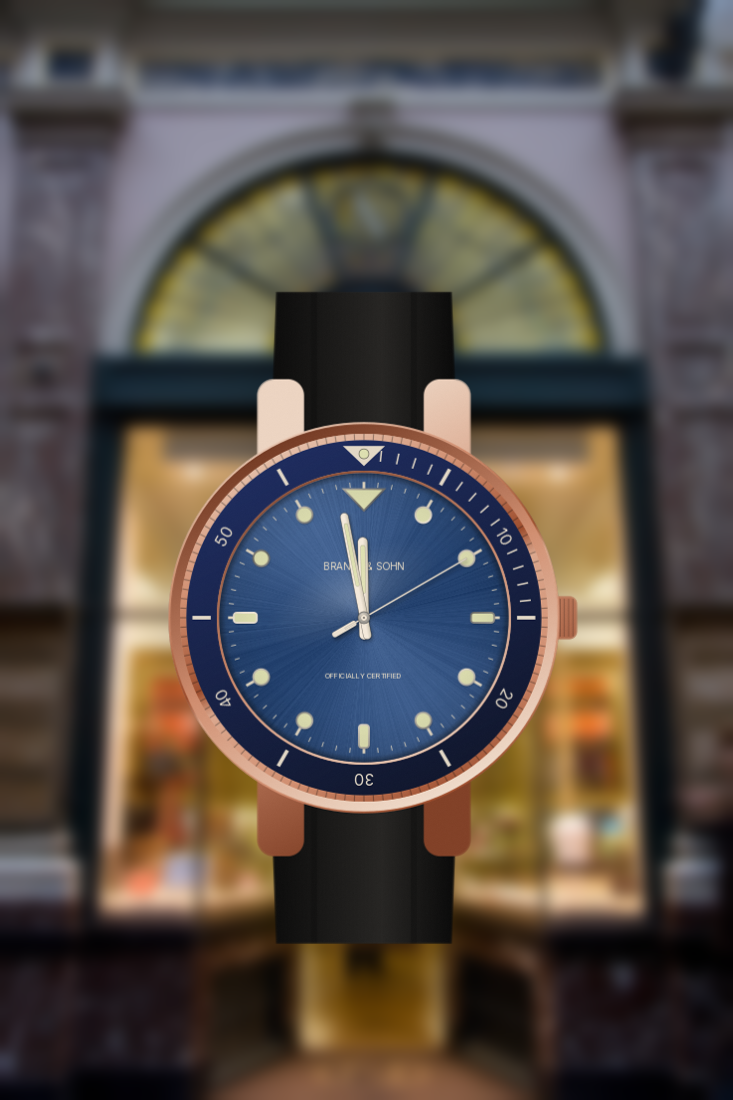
11:58:10
